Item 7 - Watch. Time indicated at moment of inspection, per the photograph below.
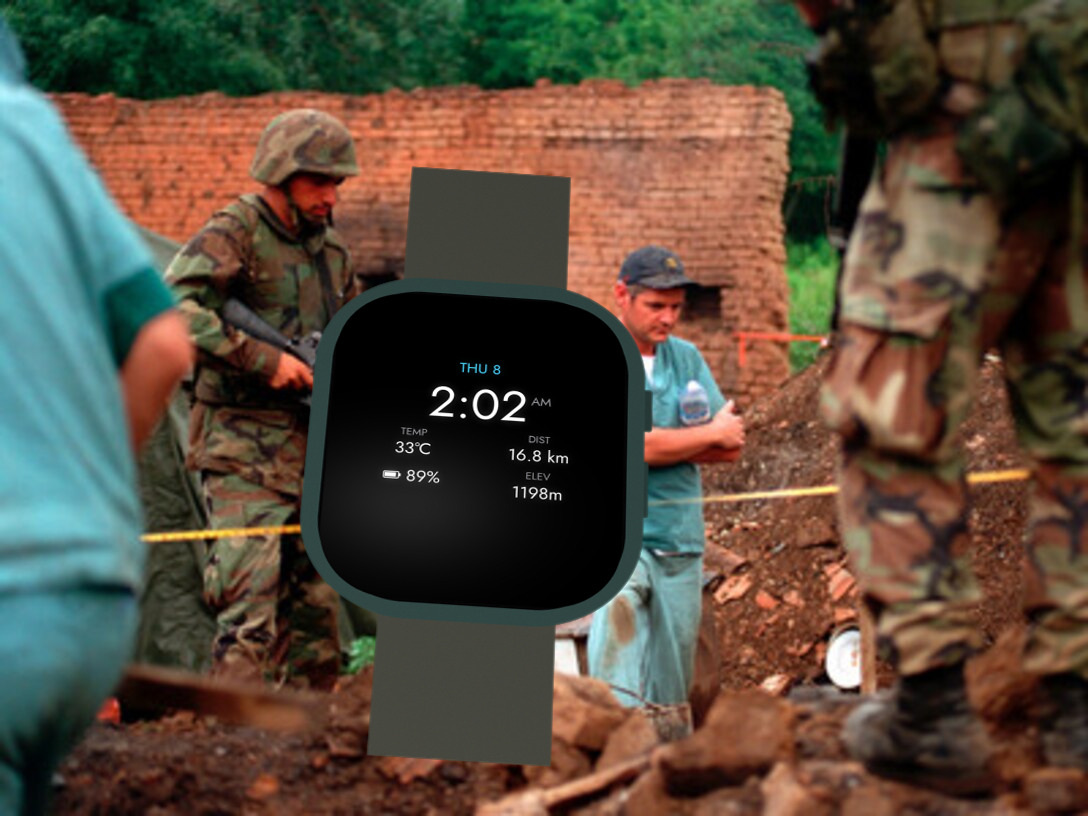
2:02
